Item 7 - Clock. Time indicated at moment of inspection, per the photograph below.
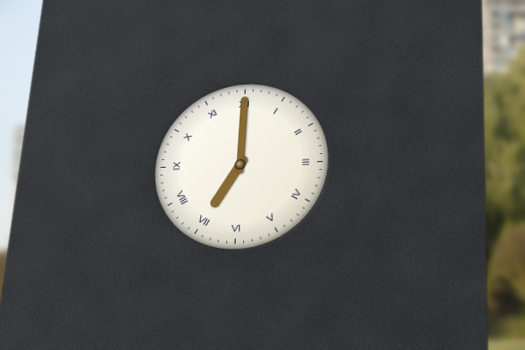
7:00
